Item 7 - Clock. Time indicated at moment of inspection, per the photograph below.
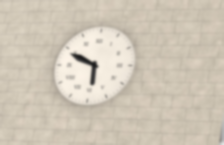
5:49
